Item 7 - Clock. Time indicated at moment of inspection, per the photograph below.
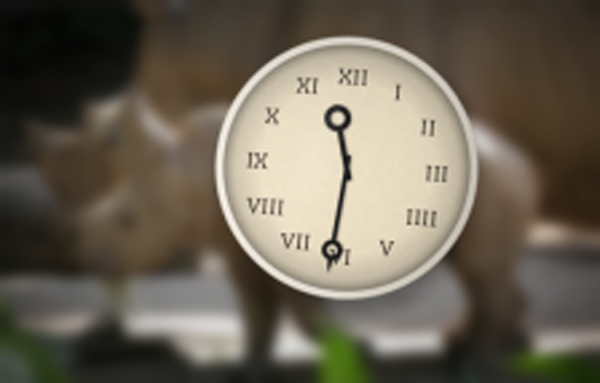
11:31
